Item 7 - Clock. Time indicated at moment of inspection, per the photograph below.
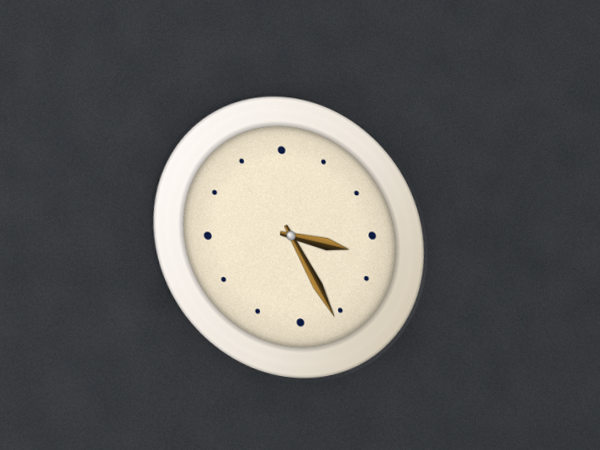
3:26
